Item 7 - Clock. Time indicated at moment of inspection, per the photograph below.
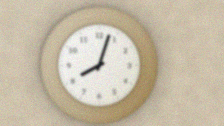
8:03
